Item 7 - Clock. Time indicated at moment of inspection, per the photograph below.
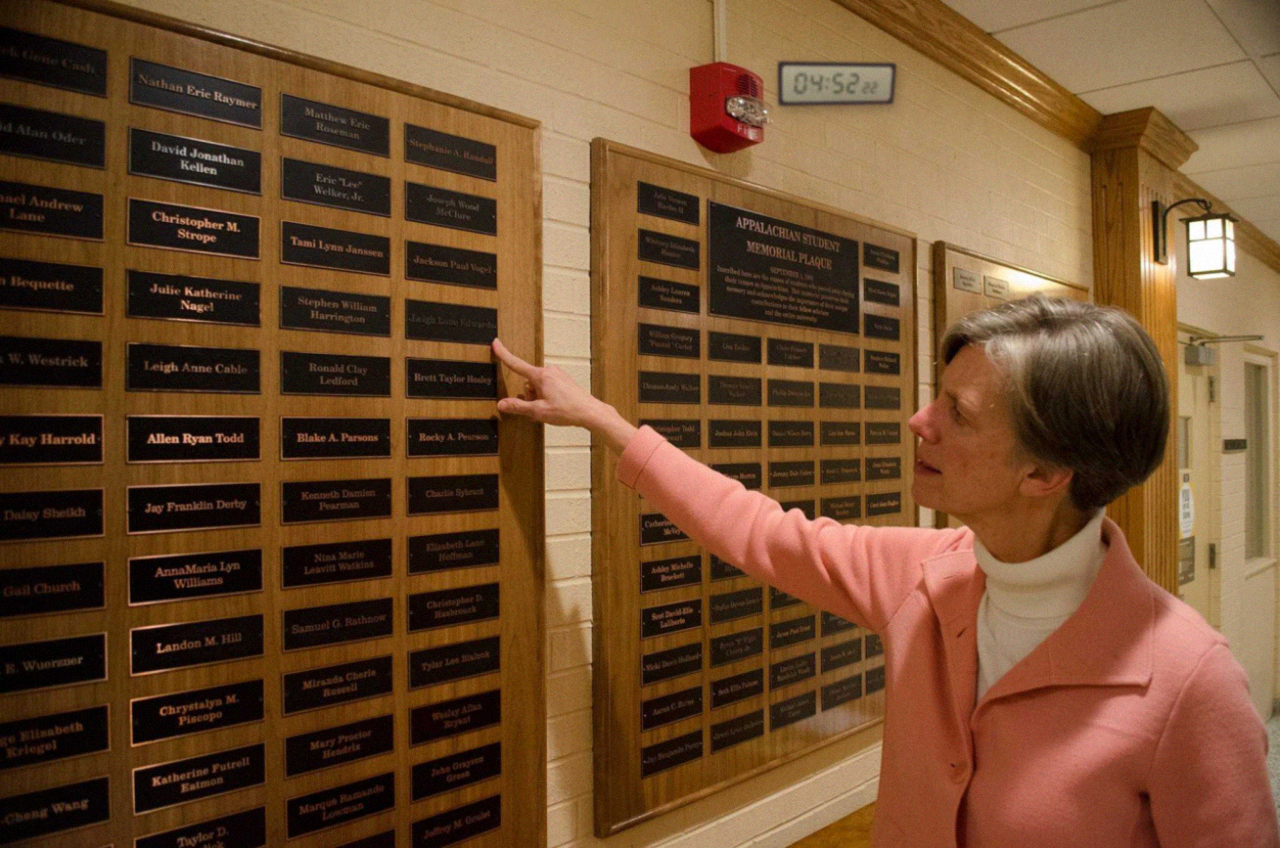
4:52
